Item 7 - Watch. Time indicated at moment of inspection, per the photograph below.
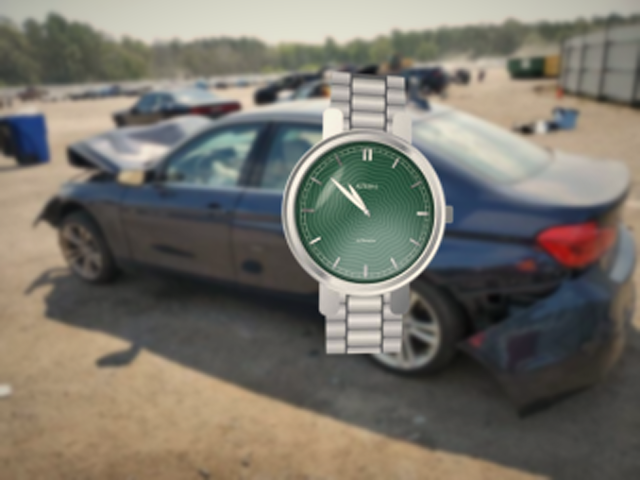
10:52
